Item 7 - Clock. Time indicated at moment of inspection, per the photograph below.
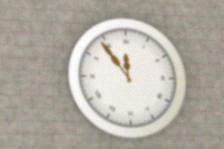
11:54
